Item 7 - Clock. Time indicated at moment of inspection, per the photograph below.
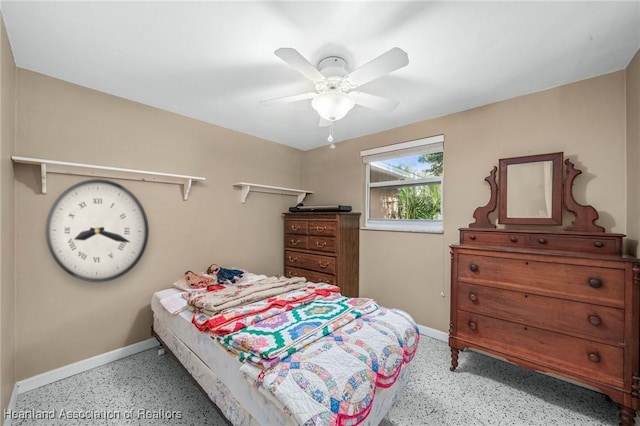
8:18
